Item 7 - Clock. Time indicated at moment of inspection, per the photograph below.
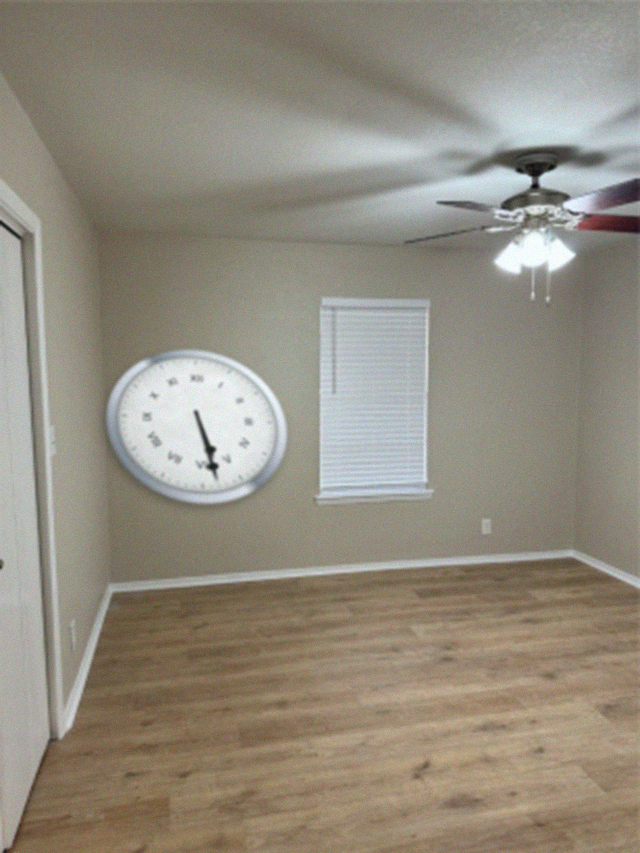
5:28
